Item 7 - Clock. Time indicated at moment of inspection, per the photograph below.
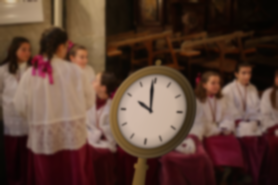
9:59
